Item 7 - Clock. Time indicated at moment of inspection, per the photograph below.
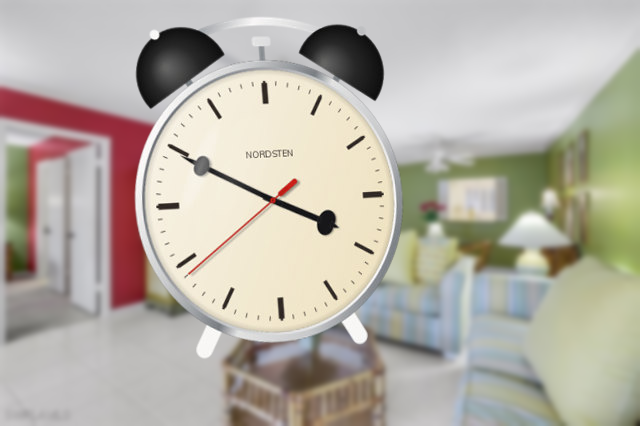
3:49:39
